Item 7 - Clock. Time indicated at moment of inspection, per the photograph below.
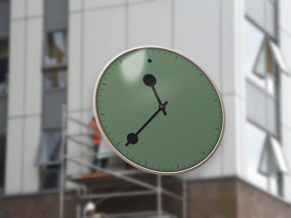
11:39
